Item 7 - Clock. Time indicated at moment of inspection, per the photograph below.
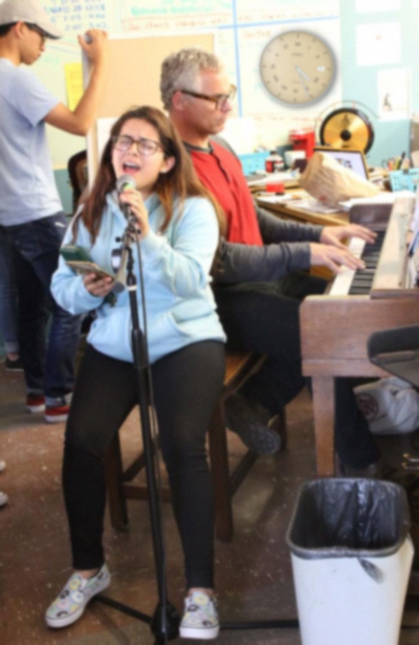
4:26
